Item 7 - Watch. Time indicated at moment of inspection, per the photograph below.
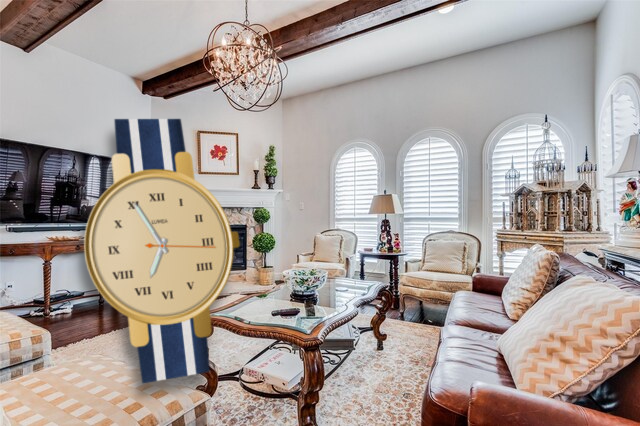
6:55:16
